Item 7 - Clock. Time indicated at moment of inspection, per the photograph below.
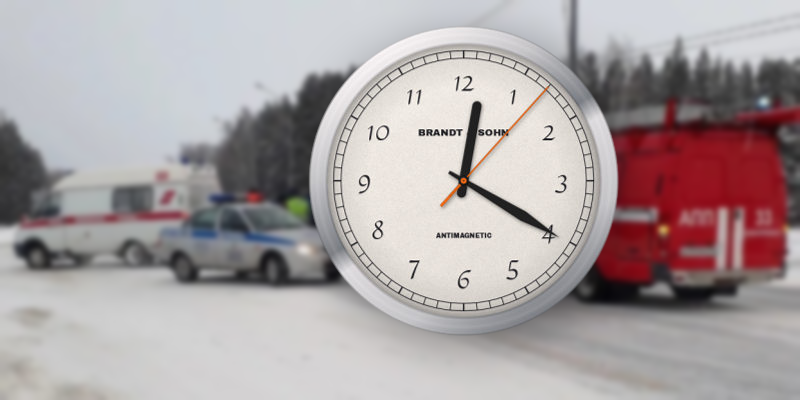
12:20:07
